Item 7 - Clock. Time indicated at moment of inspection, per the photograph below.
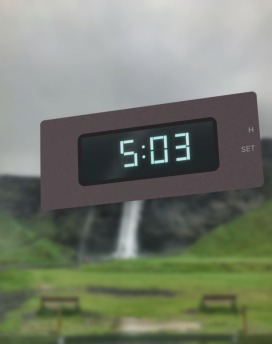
5:03
